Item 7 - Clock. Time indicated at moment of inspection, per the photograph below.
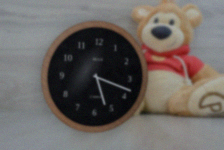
5:18
